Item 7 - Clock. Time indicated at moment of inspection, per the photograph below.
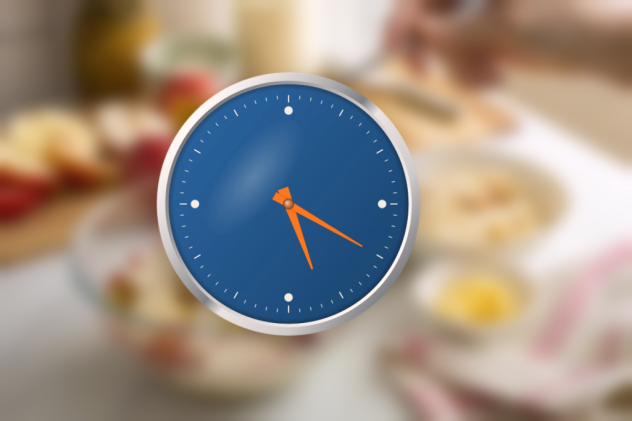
5:20
